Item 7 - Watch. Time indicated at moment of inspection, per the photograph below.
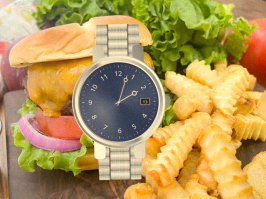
2:03
